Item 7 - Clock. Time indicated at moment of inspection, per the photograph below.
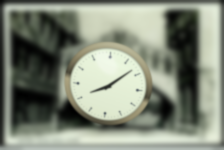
8:08
